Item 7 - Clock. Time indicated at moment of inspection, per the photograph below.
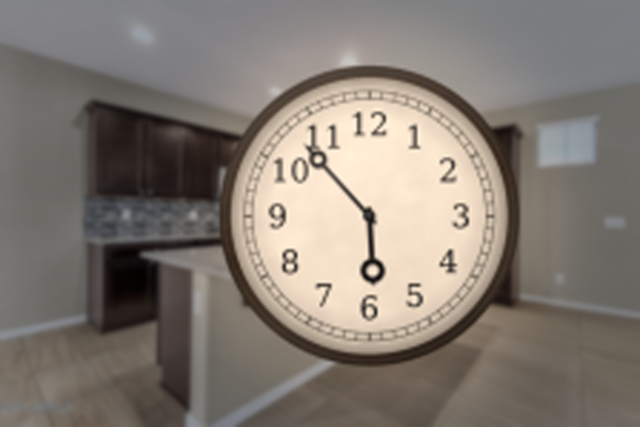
5:53
